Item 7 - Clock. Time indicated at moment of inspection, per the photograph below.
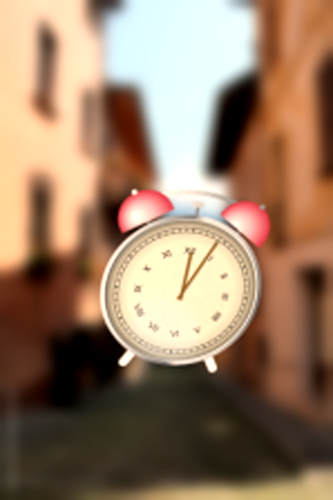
12:04
